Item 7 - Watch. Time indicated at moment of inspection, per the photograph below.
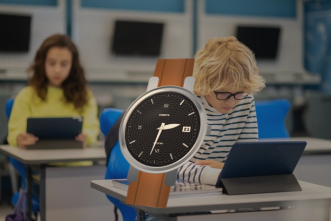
2:32
